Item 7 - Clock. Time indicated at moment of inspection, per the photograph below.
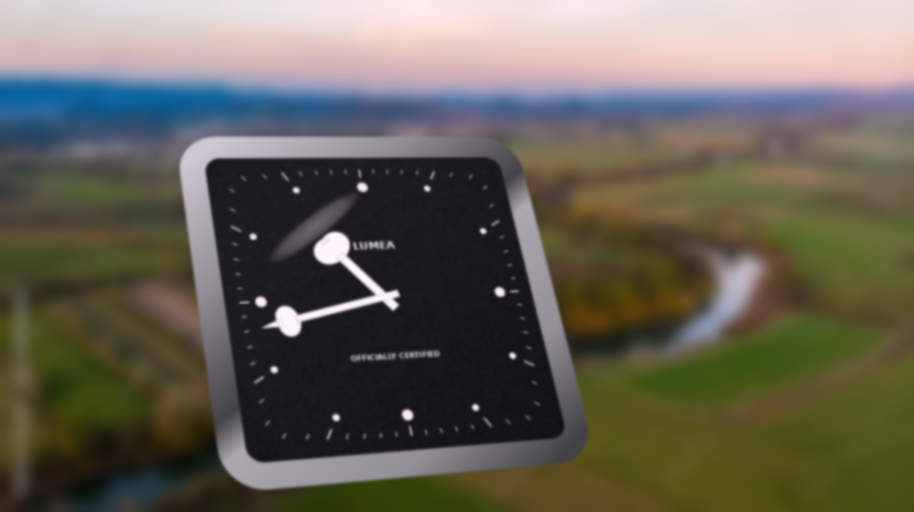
10:43
